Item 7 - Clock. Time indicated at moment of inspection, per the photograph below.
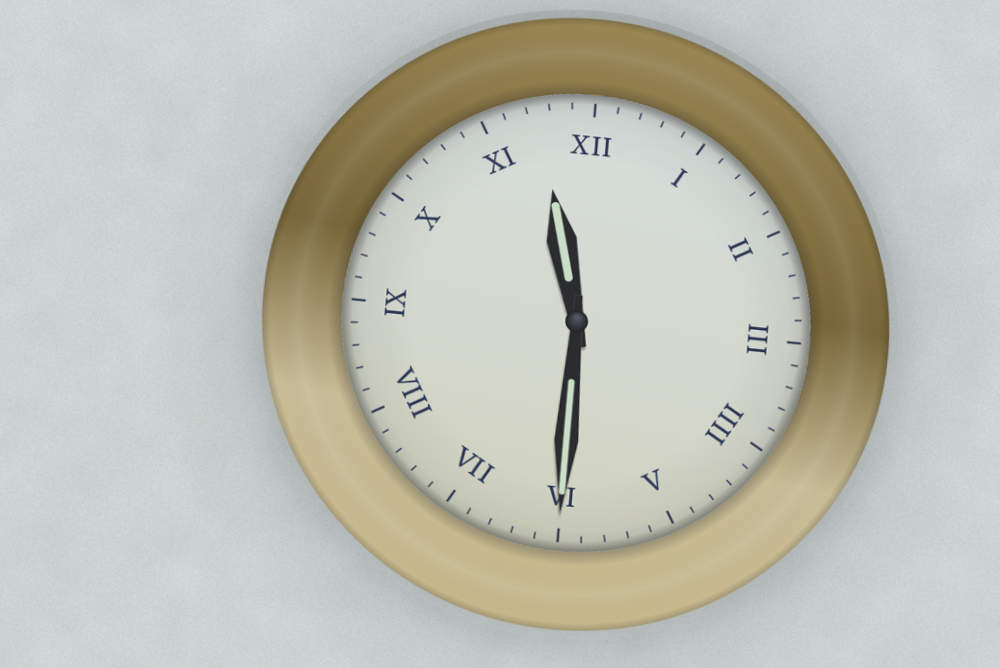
11:30
